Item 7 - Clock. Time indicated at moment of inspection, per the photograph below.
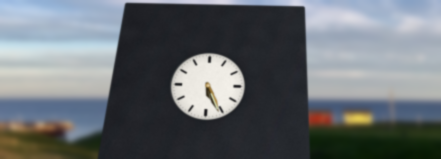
5:26
